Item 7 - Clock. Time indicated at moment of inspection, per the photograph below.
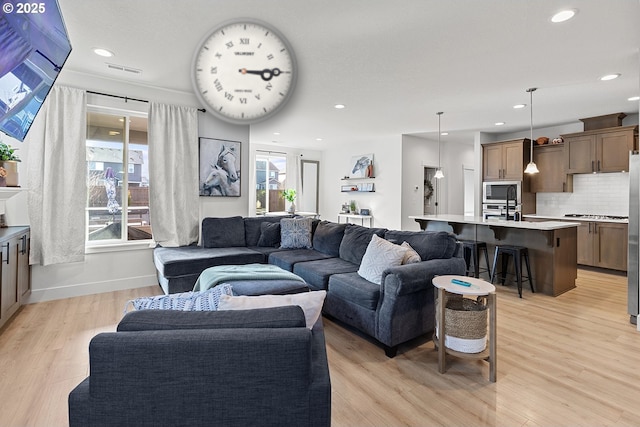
3:15
